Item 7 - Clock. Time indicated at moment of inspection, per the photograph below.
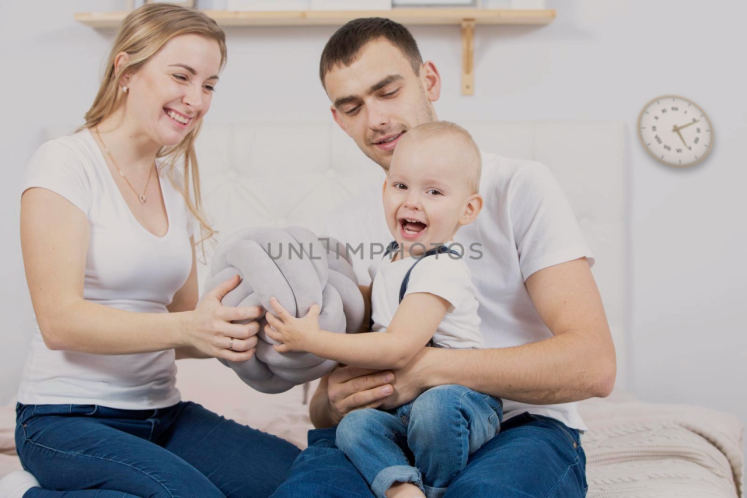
5:11
